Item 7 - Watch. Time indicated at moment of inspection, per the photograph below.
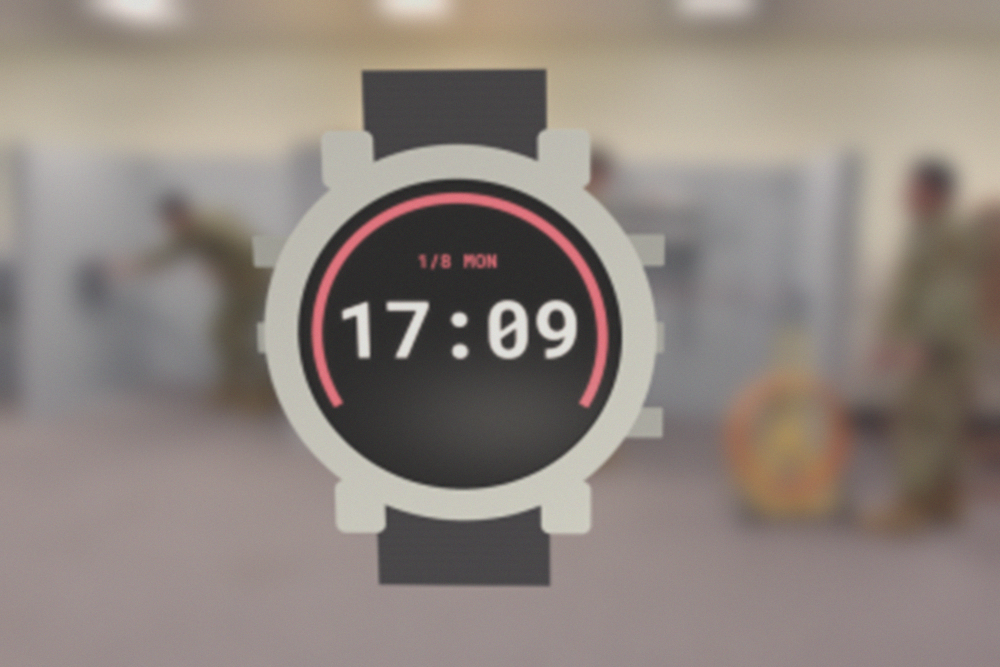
17:09
